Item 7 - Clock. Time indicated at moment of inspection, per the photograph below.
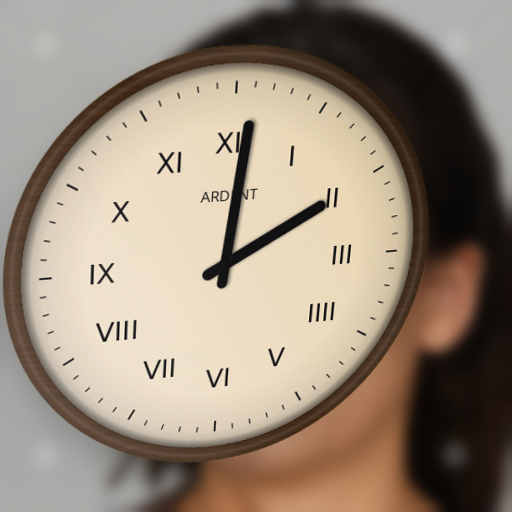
2:01
